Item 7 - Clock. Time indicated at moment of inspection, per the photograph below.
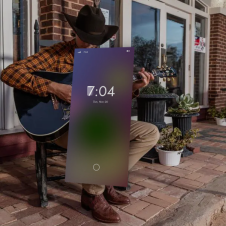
7:04
